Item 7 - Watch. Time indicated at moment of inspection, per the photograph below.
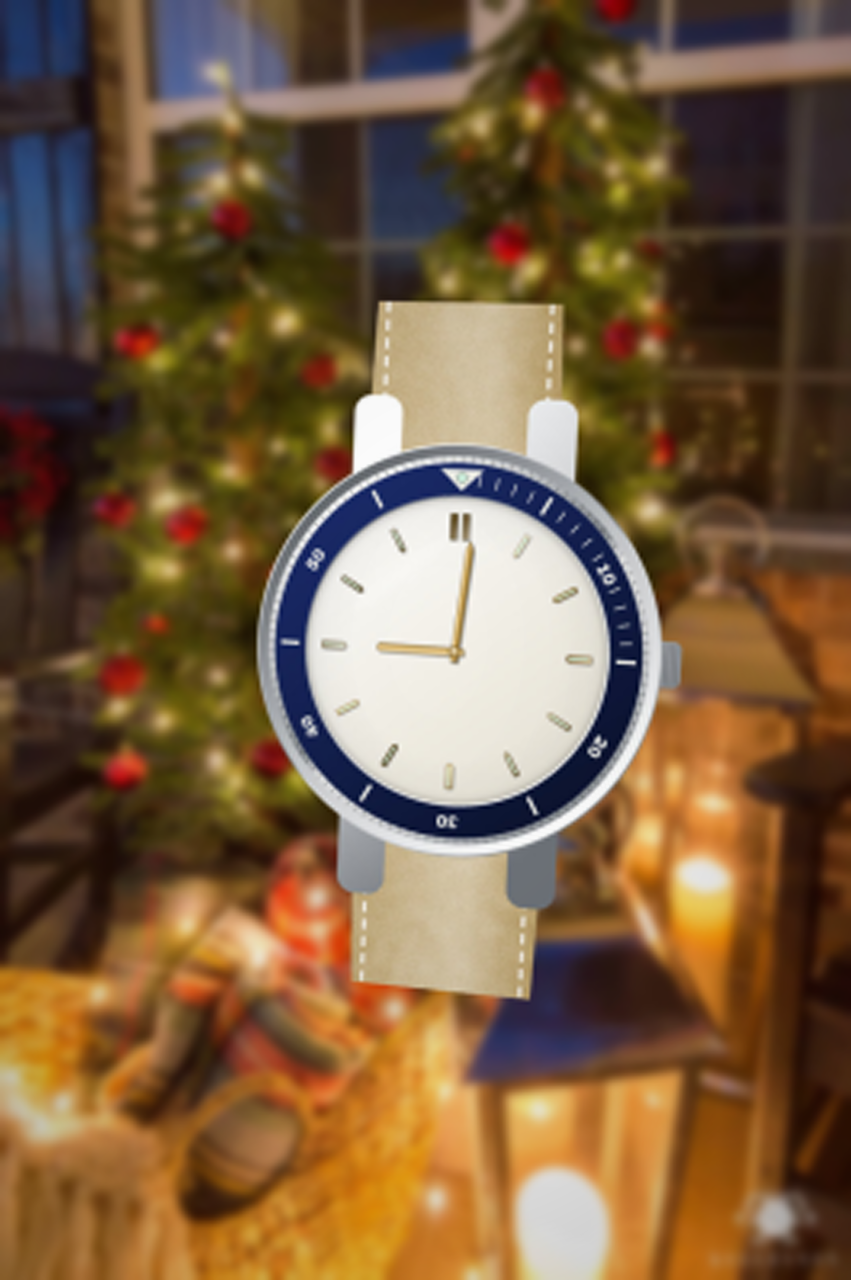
9:01
